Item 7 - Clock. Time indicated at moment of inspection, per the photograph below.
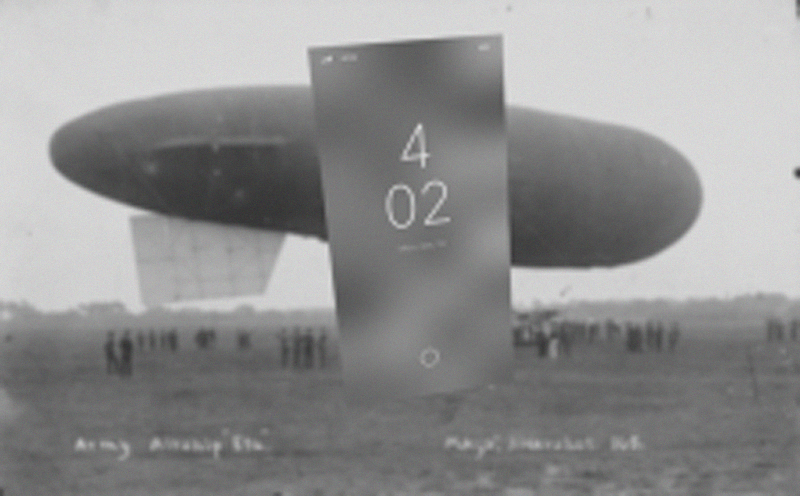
4:02
